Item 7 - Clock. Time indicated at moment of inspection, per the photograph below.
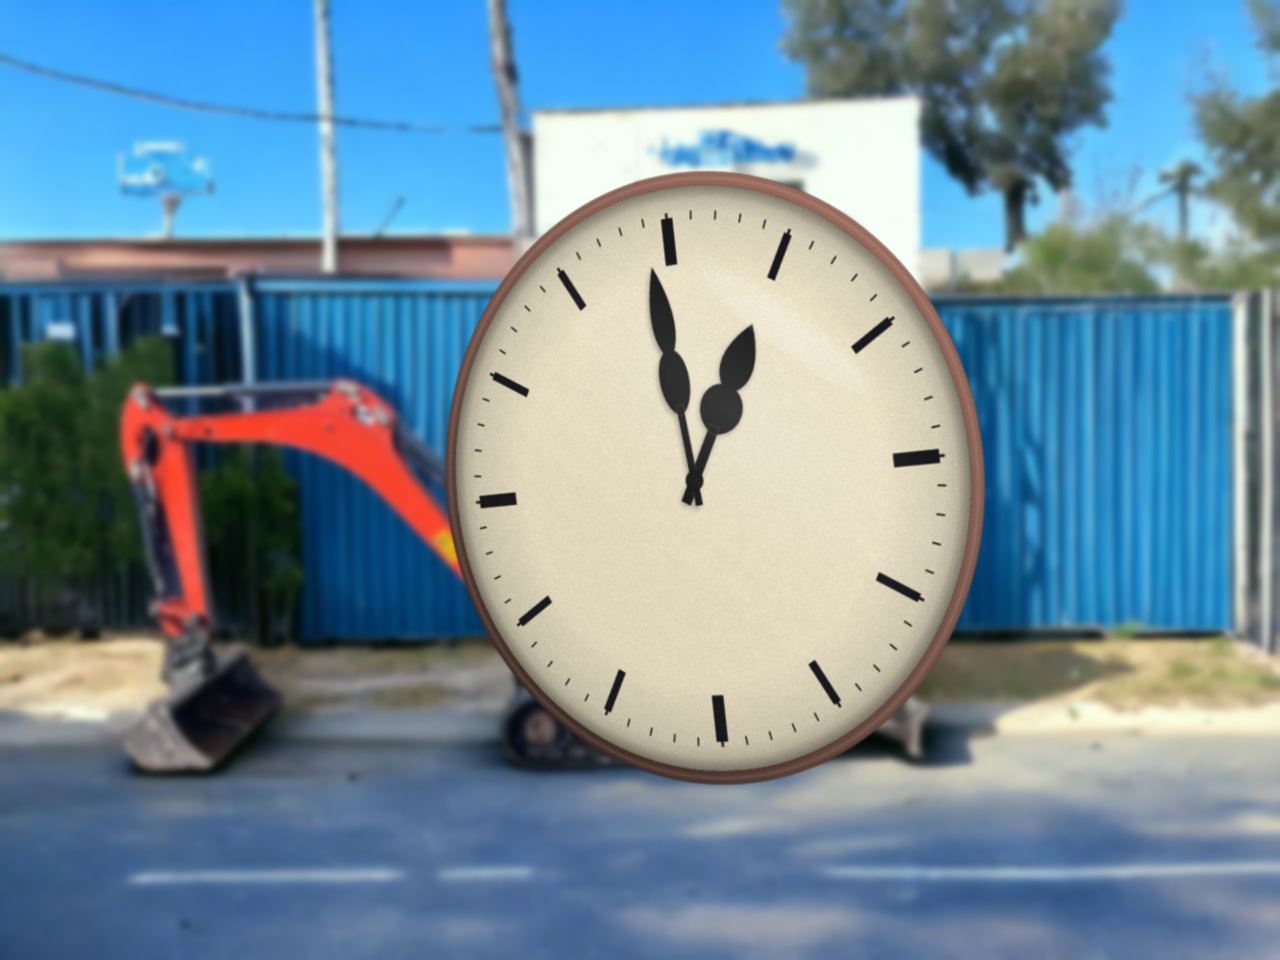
12:59
